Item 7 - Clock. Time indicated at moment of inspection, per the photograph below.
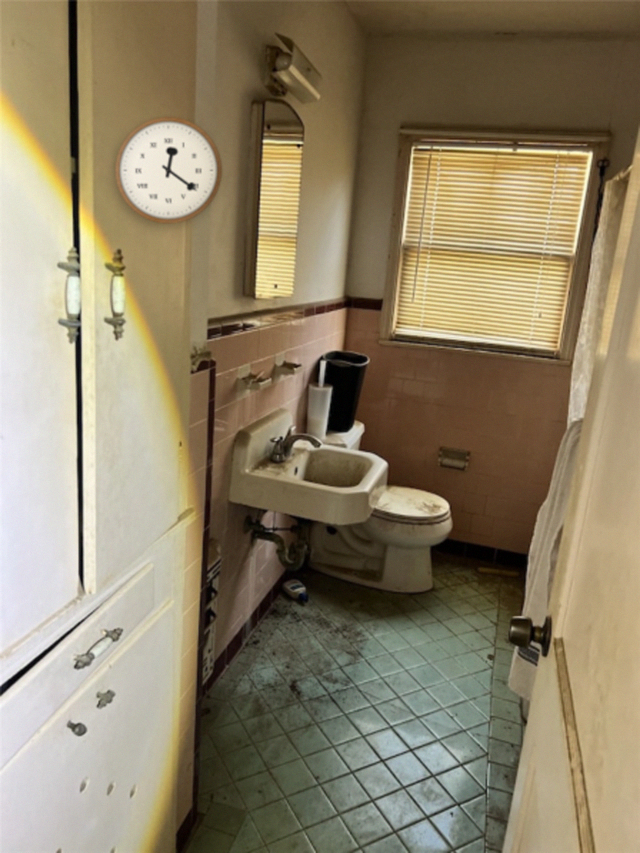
12:21
